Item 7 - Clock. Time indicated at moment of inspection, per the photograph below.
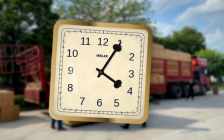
4:05
